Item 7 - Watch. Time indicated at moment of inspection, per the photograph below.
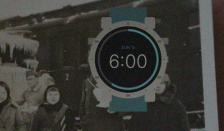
6:00
